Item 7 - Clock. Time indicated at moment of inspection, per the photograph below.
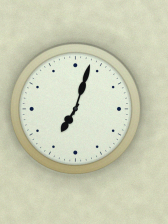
7:03
